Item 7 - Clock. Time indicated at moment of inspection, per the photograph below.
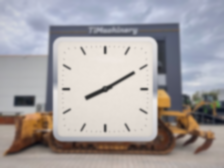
8:10
